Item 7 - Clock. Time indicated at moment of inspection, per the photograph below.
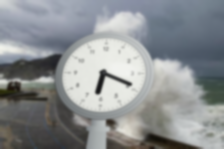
6:19
